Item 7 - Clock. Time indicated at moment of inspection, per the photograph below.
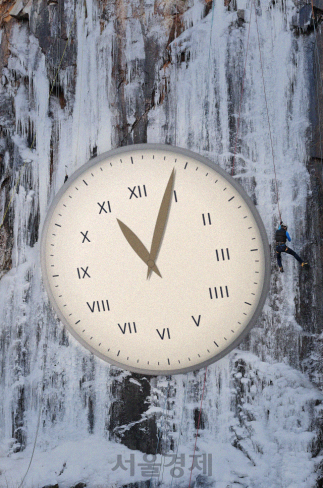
11:04
